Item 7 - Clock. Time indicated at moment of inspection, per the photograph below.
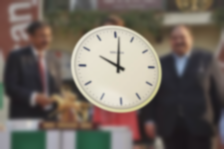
10:01
